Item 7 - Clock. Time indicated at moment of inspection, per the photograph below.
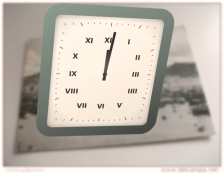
12:01
